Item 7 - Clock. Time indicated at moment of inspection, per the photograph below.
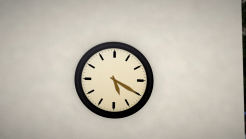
5:20
